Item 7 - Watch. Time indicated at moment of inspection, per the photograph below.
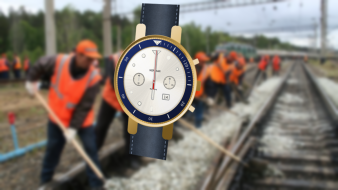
6:00
